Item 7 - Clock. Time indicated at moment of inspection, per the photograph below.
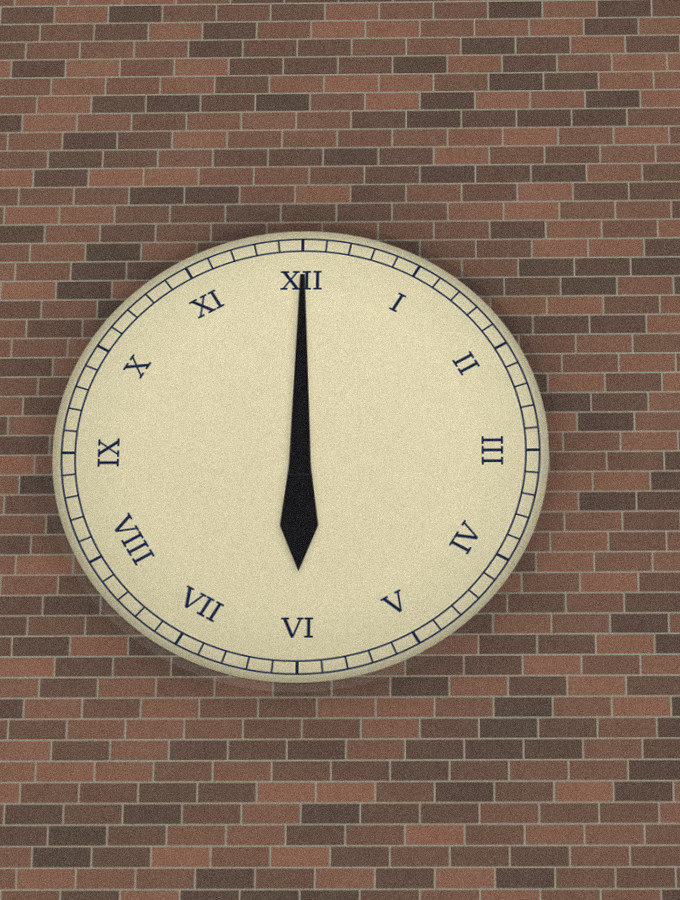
6:00
